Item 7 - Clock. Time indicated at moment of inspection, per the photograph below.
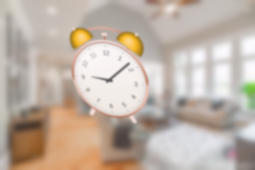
9:08
